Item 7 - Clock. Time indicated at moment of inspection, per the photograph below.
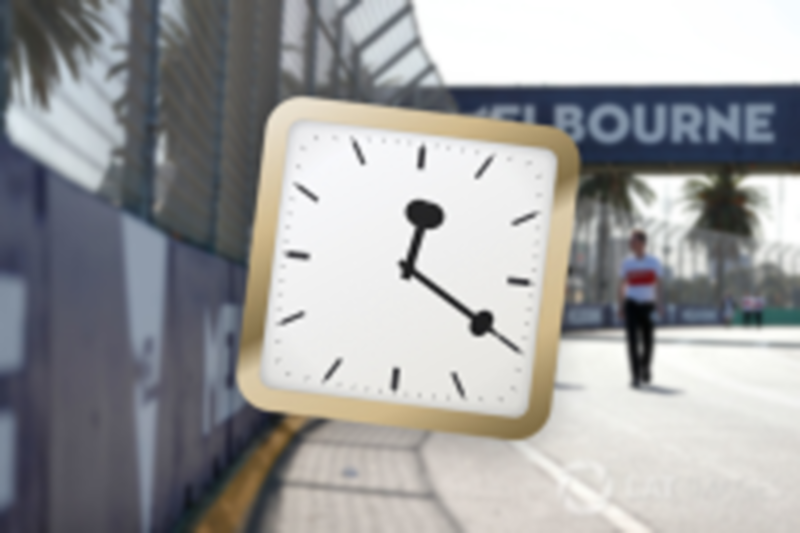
12:20
